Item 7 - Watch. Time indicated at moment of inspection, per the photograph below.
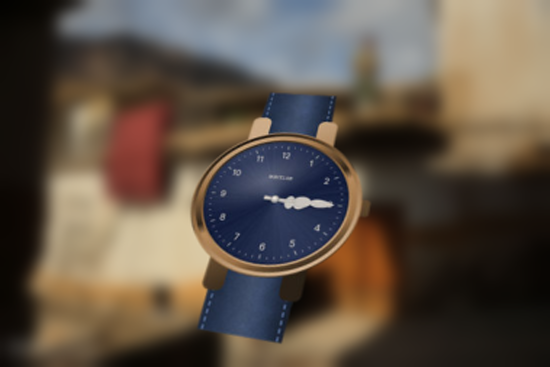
3:15
